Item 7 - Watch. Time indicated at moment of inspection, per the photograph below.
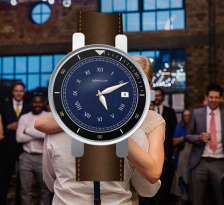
5:11
